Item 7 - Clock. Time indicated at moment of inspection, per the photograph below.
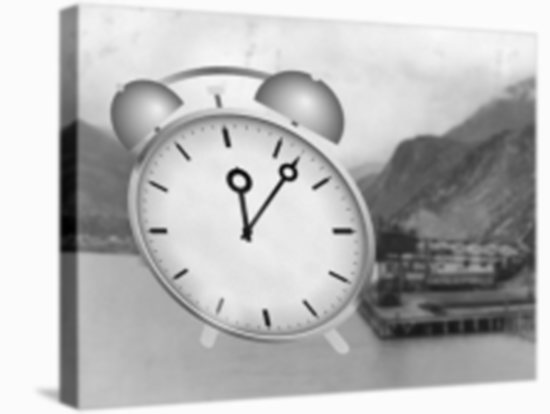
12:07
